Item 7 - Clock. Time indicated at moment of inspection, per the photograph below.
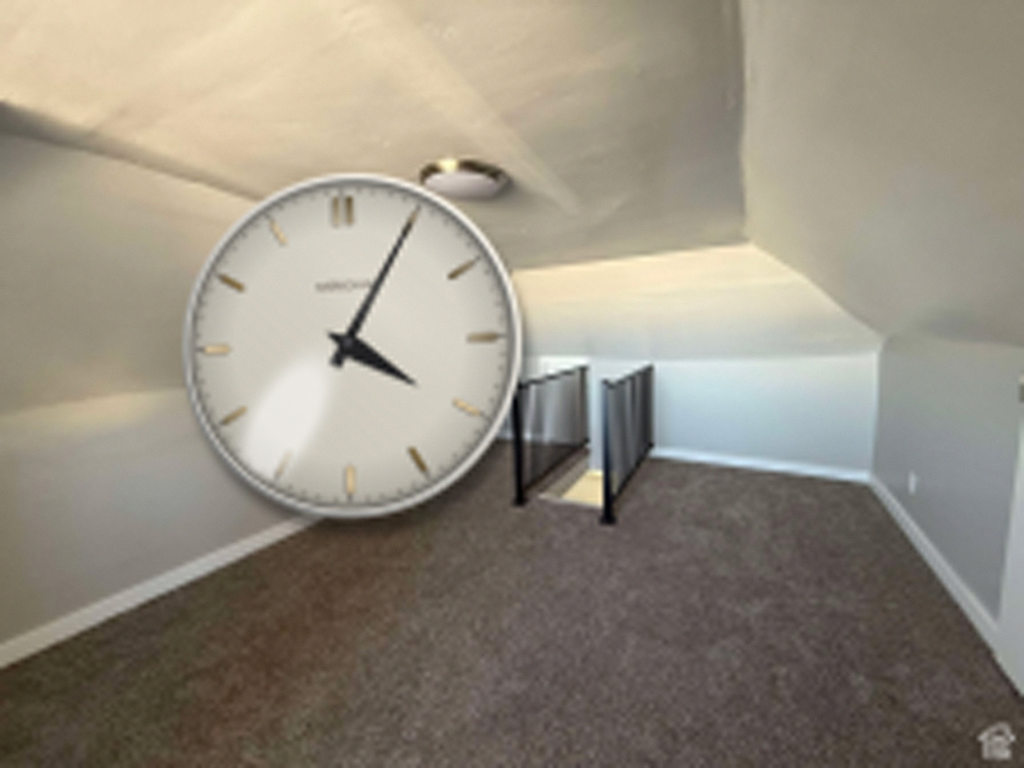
4:05
